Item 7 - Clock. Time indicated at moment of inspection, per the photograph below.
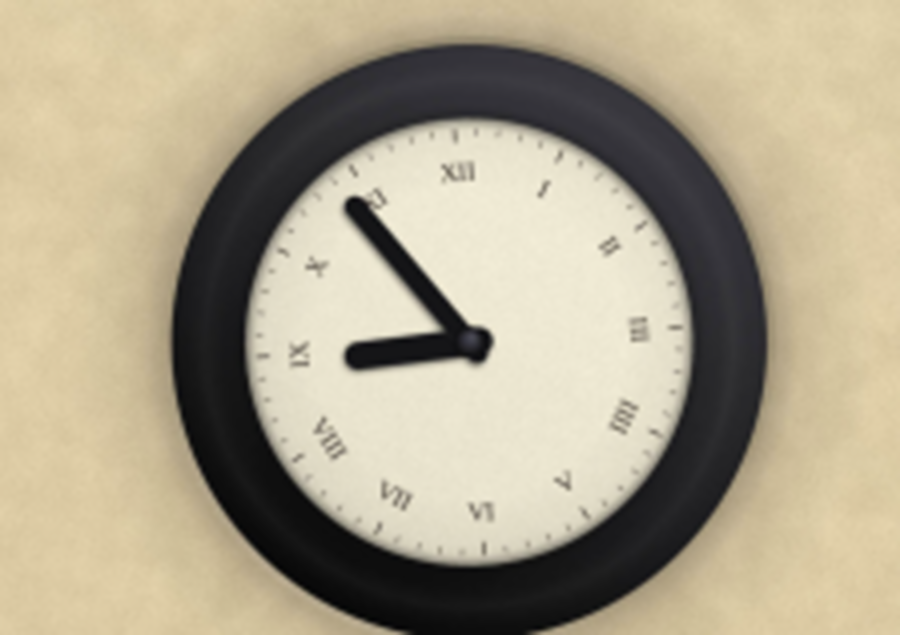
8:54
